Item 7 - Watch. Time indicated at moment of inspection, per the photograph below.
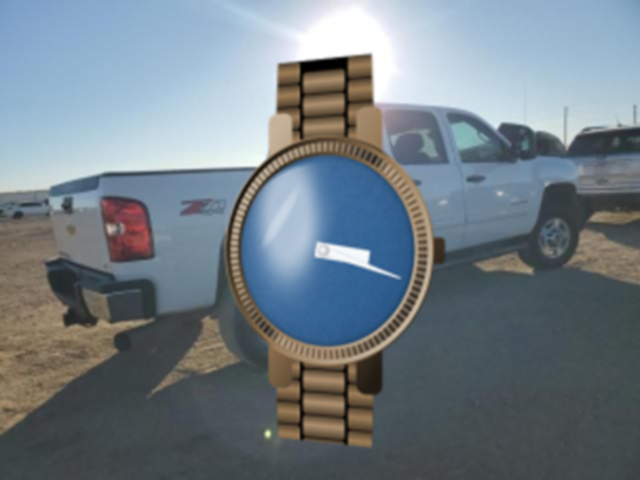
3:18
